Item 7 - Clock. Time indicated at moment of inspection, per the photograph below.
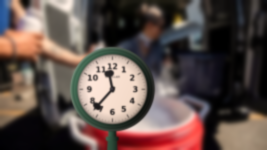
11:37
